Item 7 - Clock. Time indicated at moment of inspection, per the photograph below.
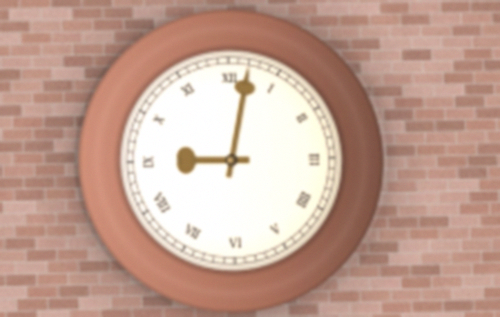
9:02
